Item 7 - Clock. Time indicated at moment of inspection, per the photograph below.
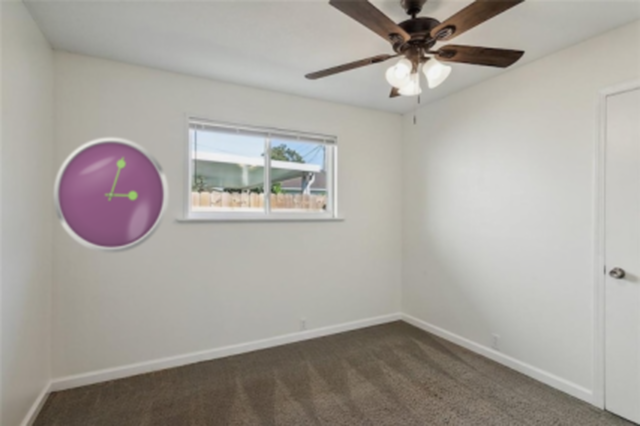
3:03
